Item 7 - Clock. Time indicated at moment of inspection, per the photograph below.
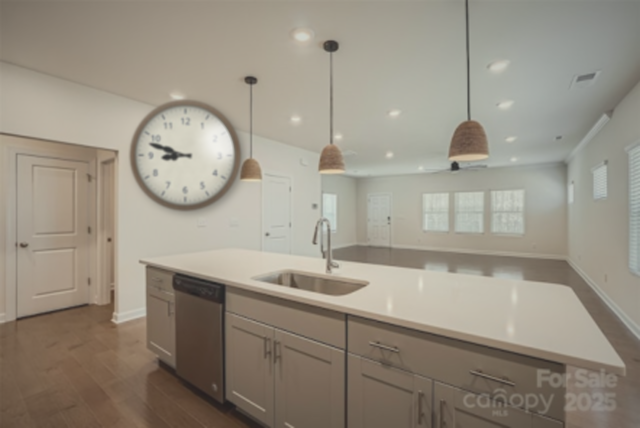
8:48
